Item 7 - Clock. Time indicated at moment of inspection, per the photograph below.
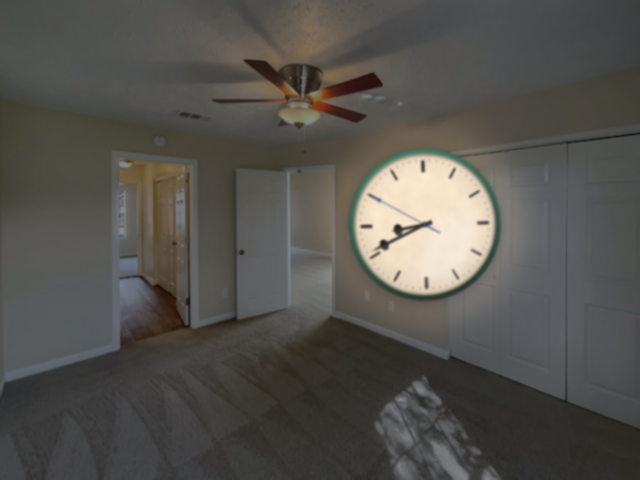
8:40:50
